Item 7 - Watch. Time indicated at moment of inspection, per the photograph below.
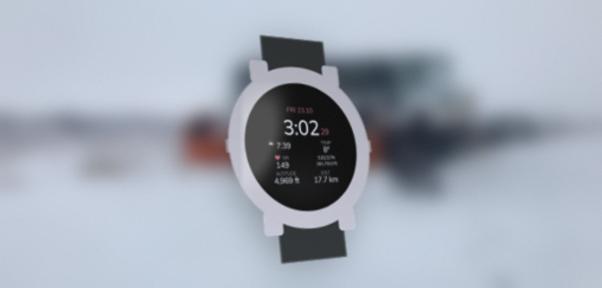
3:02
